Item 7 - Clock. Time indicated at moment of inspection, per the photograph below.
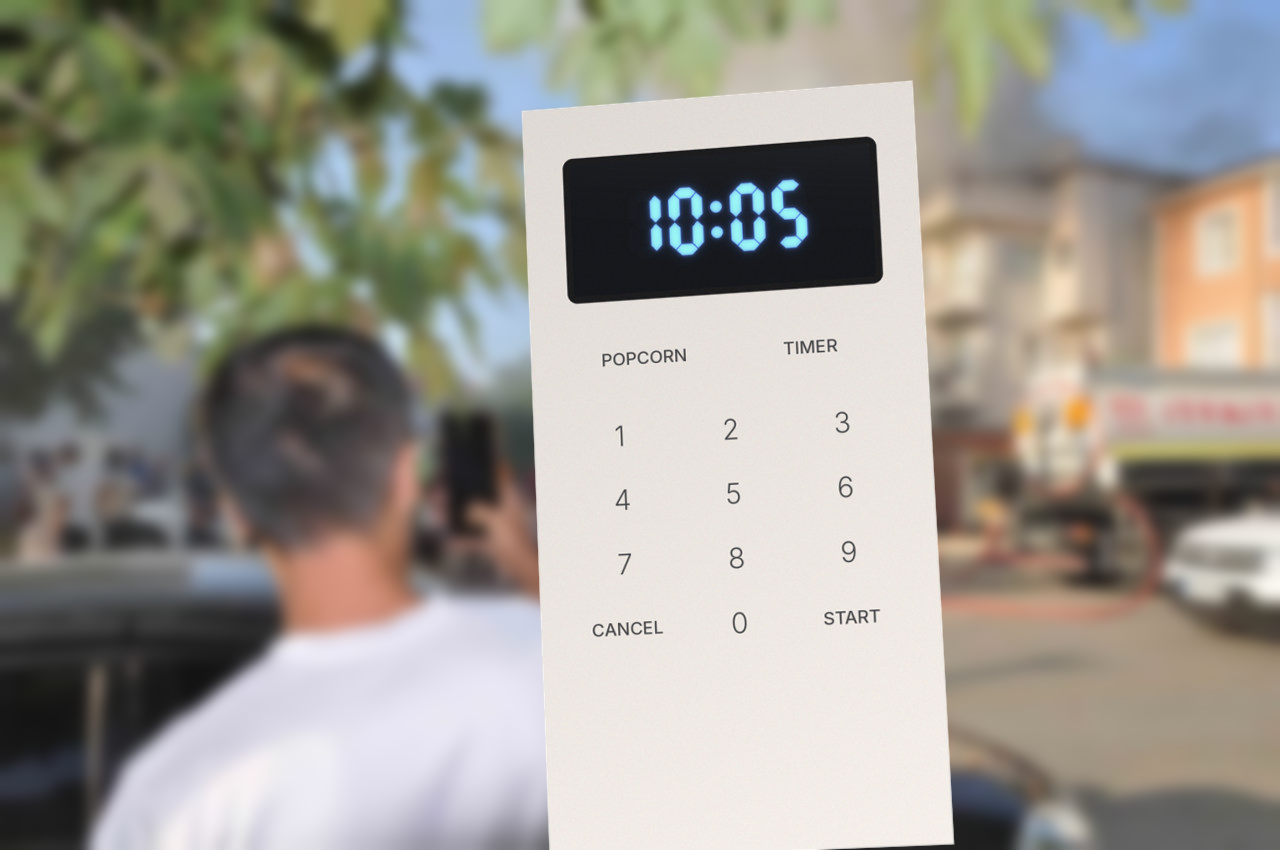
10:05
